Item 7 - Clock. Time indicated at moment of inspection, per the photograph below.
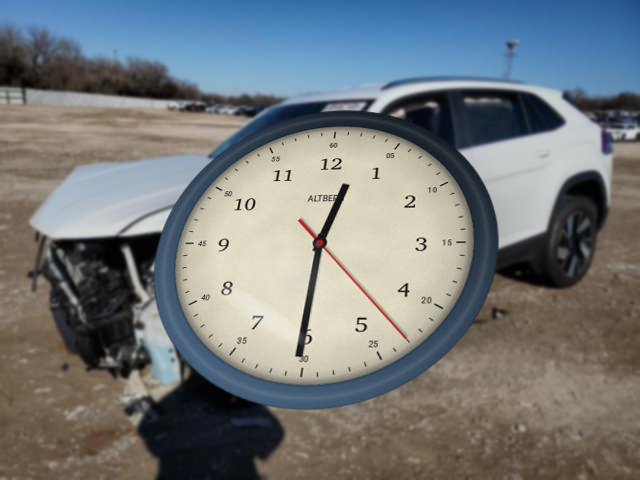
12:30:23
